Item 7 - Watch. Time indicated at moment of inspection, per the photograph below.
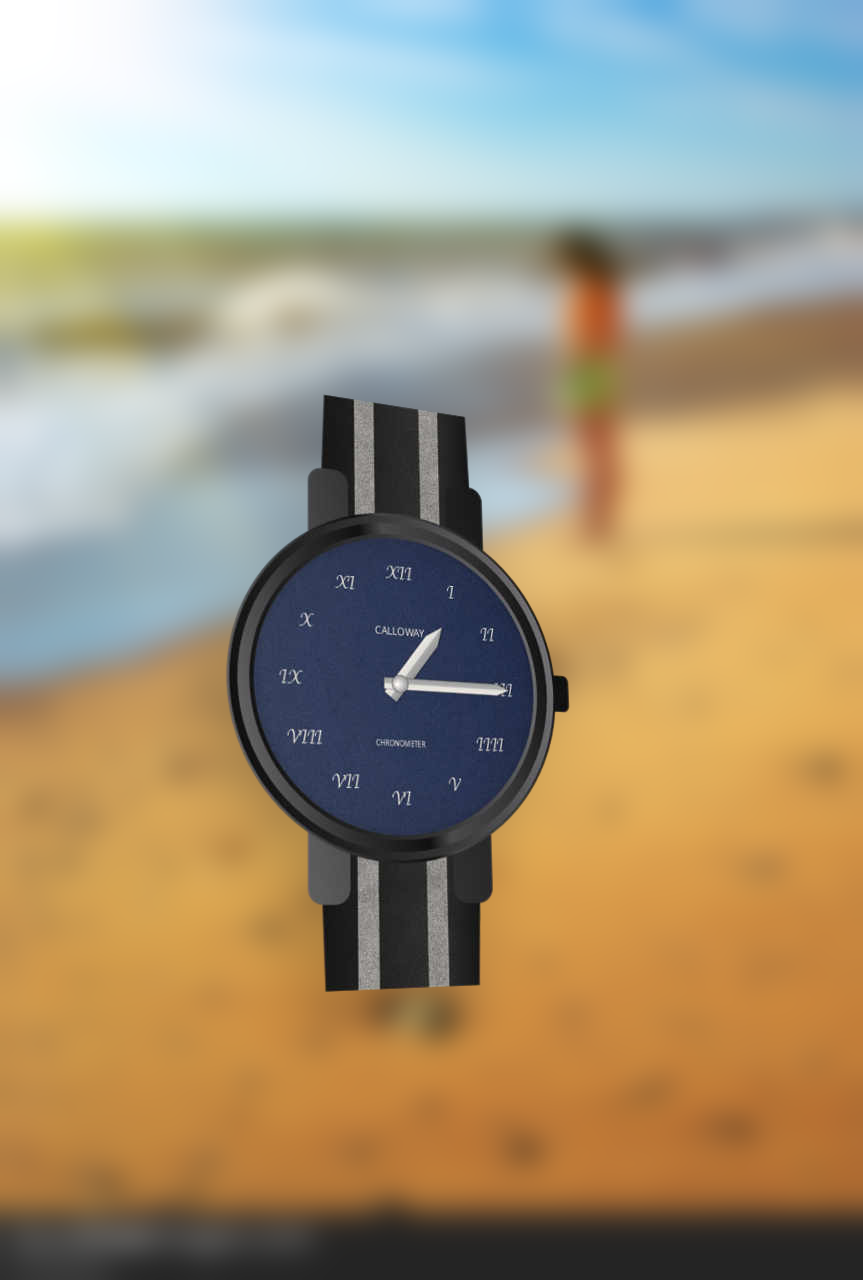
1:15
